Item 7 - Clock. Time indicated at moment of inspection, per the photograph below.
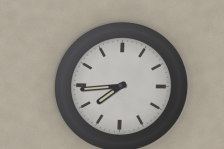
7:44
